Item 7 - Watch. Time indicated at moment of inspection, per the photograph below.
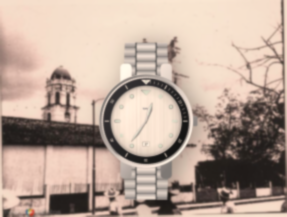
12:36
